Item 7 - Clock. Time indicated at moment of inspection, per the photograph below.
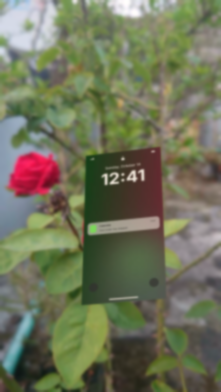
12:41
